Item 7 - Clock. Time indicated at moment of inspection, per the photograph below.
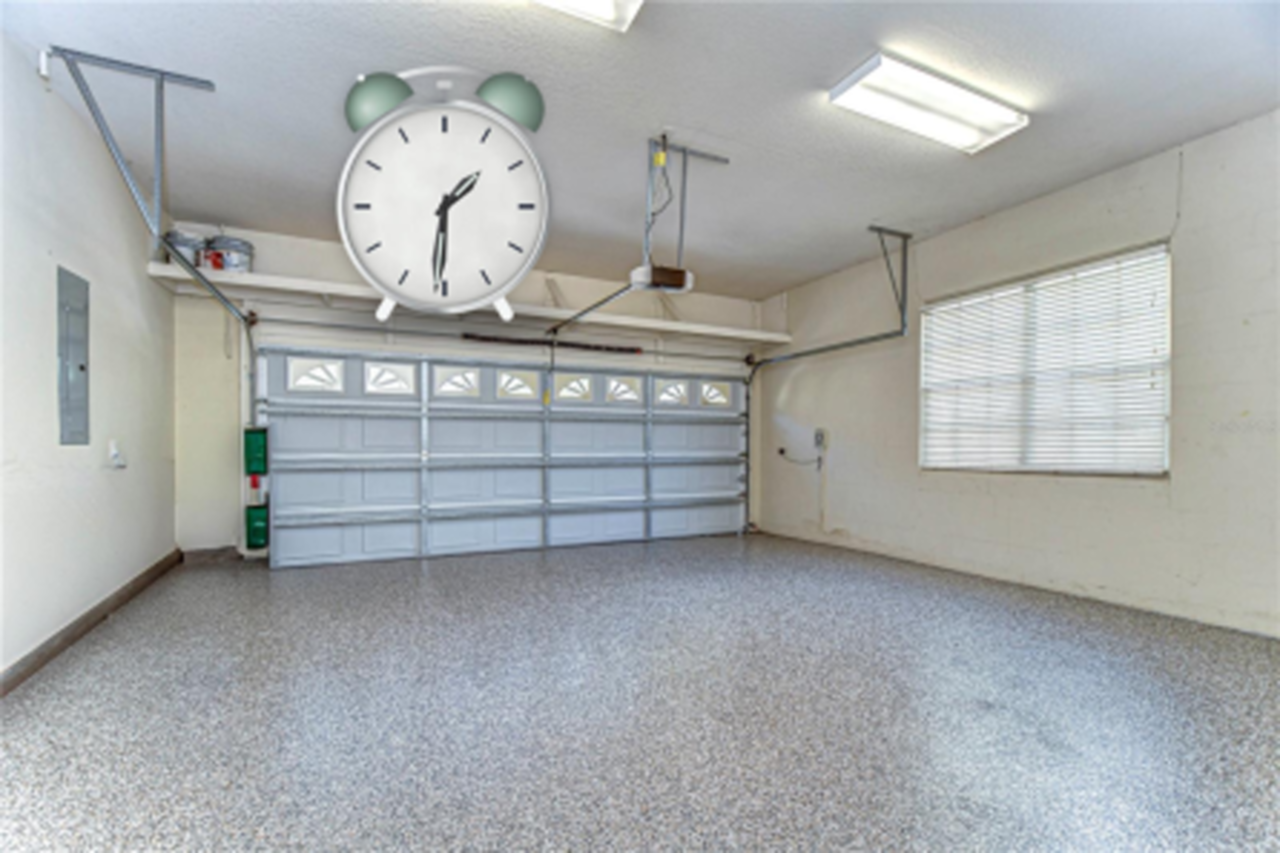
1:31
